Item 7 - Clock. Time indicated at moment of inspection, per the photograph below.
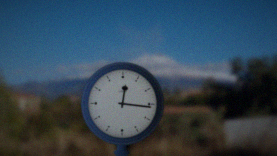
12:16
